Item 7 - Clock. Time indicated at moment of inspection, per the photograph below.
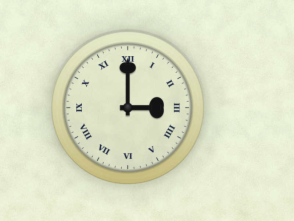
3:00
